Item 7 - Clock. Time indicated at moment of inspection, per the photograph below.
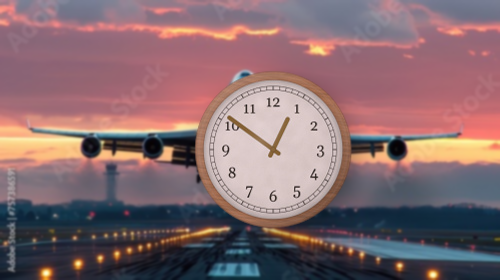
12:51
